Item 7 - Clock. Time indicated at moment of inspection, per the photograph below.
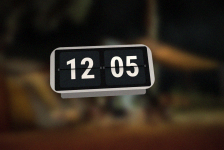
12:05
